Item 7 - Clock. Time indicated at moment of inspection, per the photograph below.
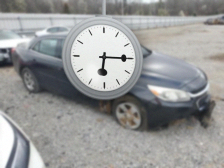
6:15
